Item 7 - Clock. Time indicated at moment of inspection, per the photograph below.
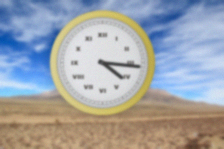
4:16
